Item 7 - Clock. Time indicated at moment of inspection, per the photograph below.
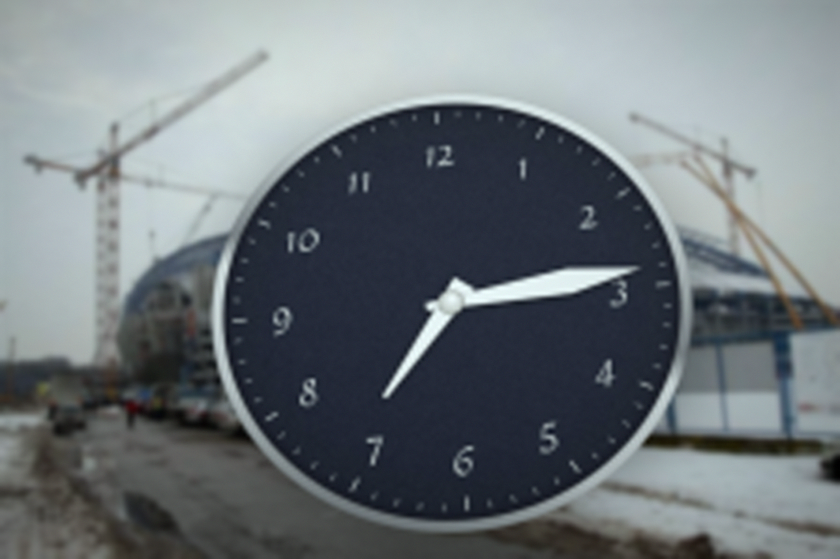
7:14
